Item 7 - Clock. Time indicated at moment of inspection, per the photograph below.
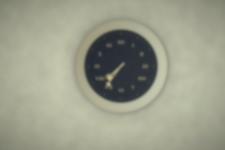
7:36
